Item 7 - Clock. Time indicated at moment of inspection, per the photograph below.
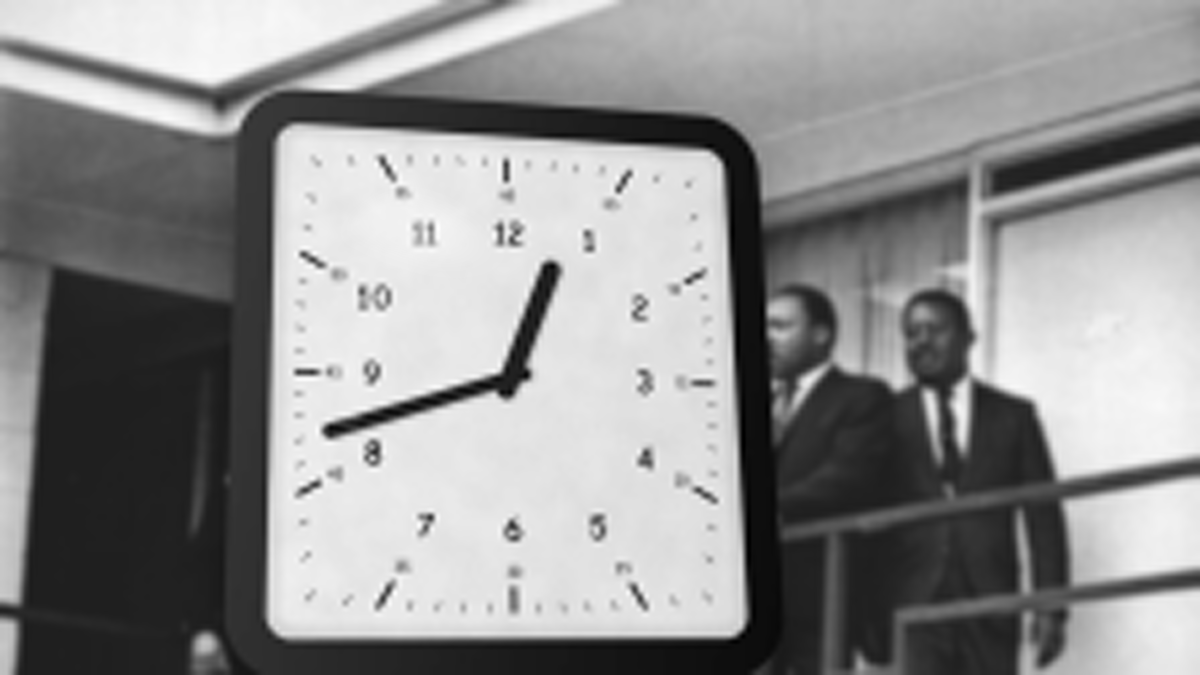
12:42
